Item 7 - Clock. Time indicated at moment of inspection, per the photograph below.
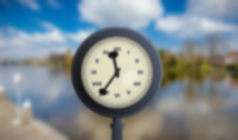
11:36
